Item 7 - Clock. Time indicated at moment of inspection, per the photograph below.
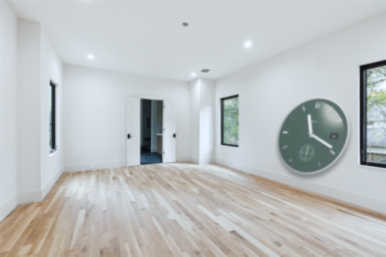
11:19
